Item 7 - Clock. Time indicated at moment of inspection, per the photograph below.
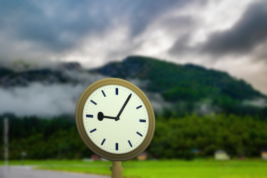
9:05
